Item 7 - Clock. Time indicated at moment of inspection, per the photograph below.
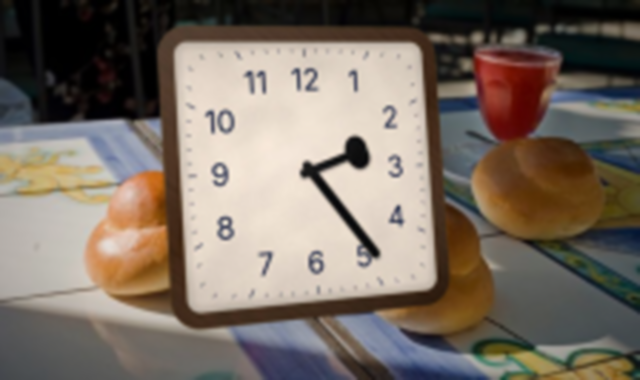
2:24
